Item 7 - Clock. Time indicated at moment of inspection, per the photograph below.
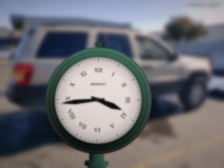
3:44
